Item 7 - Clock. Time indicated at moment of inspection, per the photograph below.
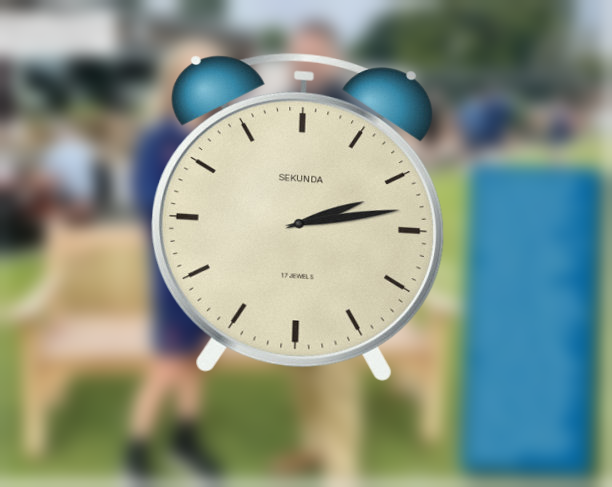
2:13
